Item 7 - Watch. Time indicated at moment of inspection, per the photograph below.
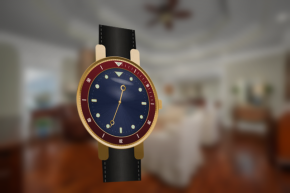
12:34
